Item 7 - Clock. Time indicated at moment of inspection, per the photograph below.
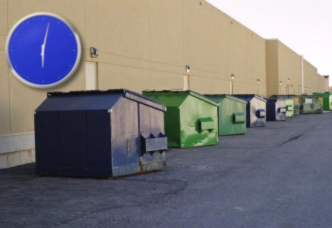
6:02
